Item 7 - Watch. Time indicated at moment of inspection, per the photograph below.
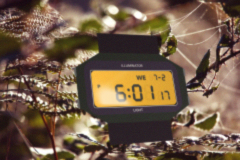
6:01:17
